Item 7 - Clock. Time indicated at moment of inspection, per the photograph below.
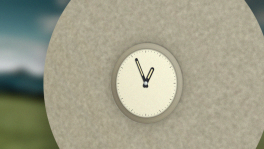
12:56
